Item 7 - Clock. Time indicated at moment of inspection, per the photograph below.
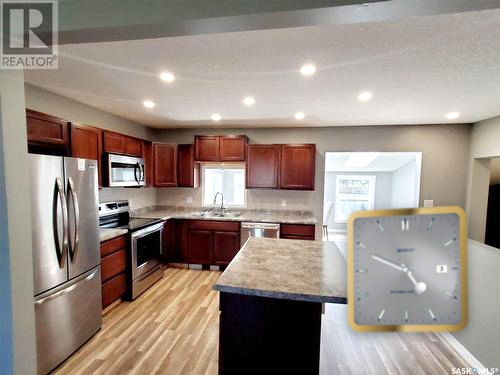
4:49
